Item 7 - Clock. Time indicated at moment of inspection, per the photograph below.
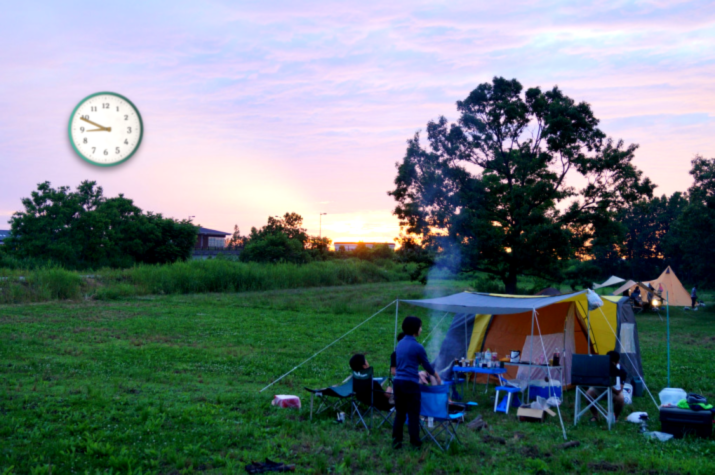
8:49
